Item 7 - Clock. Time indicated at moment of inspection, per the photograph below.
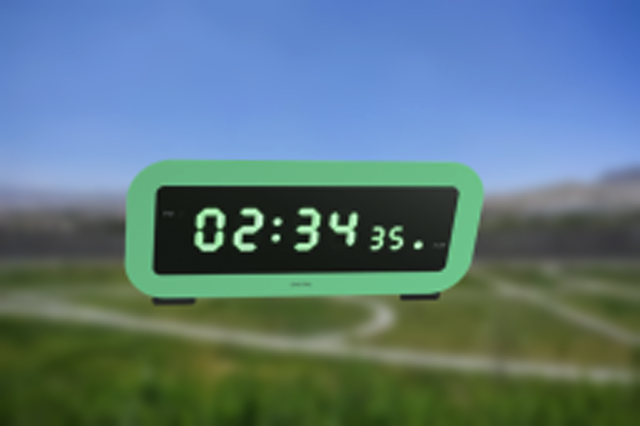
2:34:35
